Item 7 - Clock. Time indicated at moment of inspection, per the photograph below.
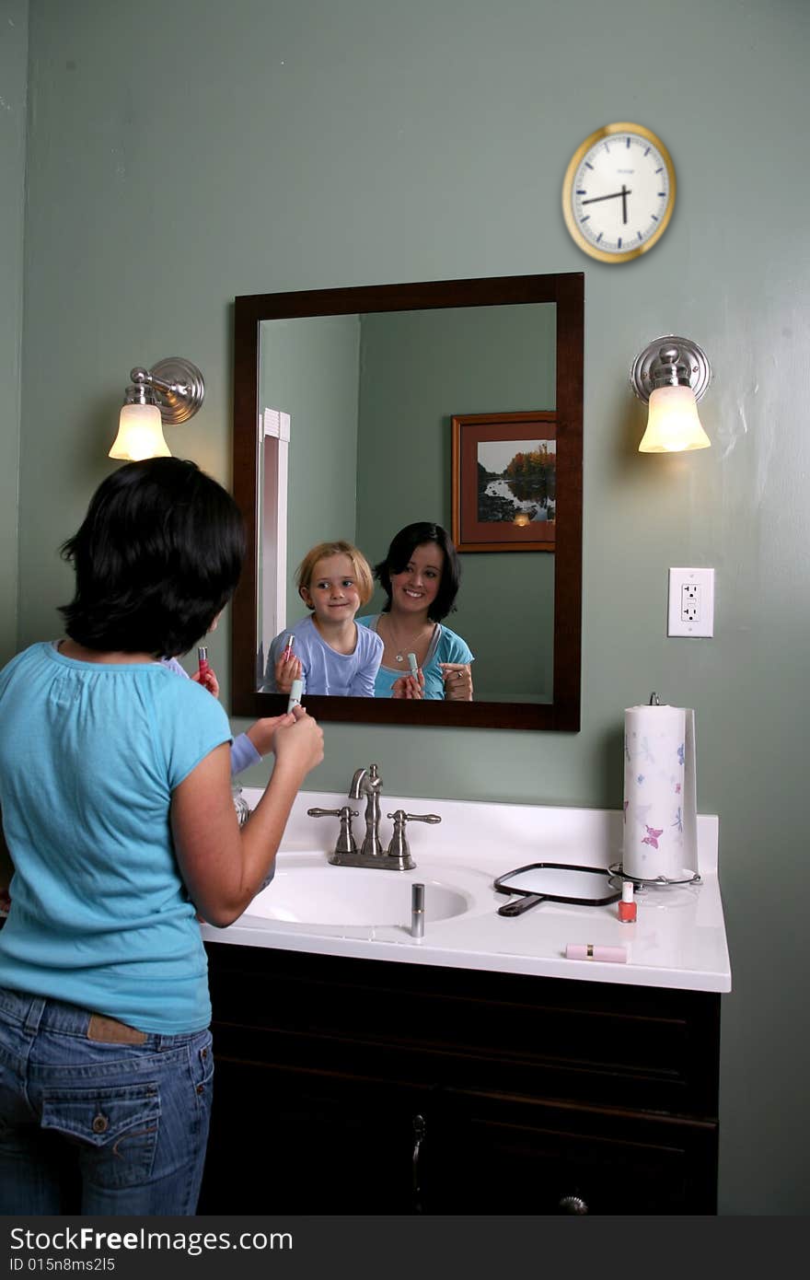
5:43
